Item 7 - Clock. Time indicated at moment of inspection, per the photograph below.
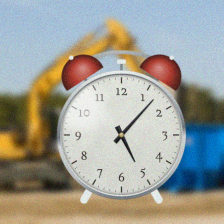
5:07
